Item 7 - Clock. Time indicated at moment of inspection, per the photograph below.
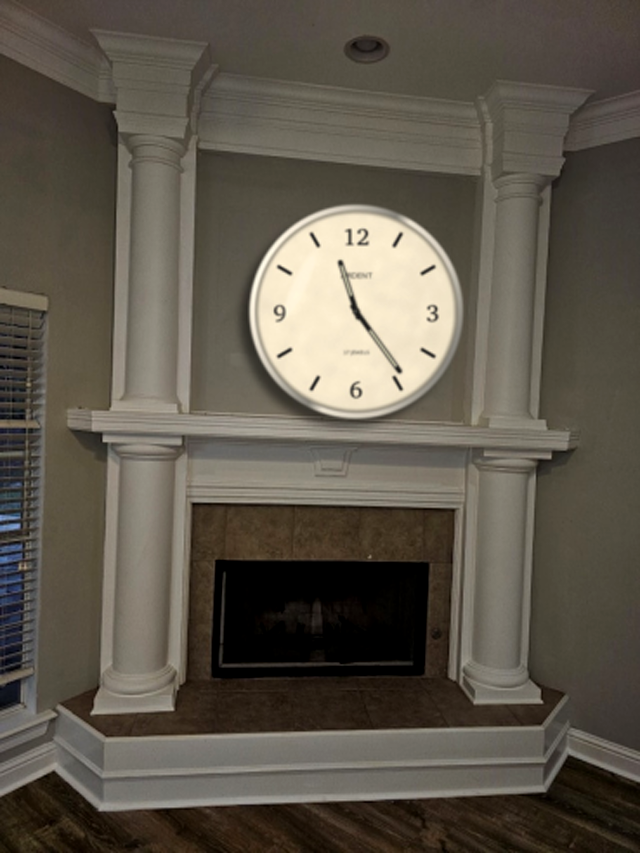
11:24
